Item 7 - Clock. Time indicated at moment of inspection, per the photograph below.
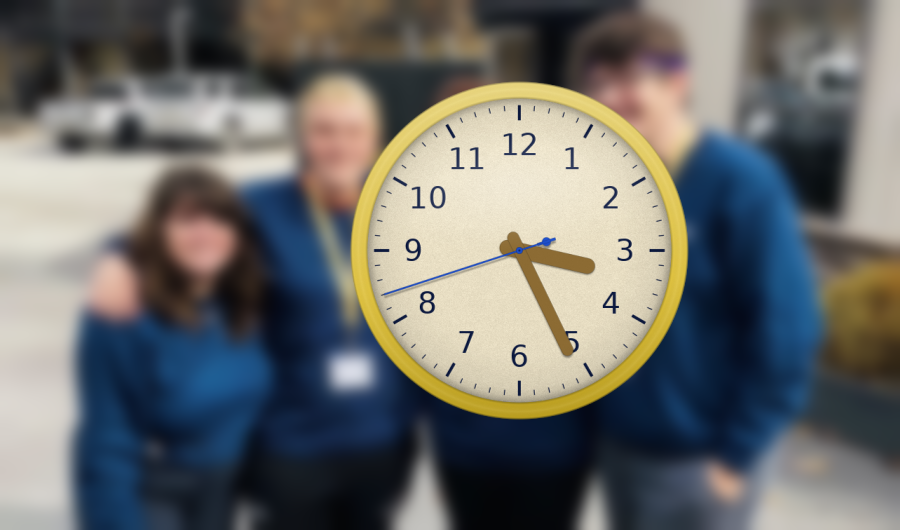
3:25:42
